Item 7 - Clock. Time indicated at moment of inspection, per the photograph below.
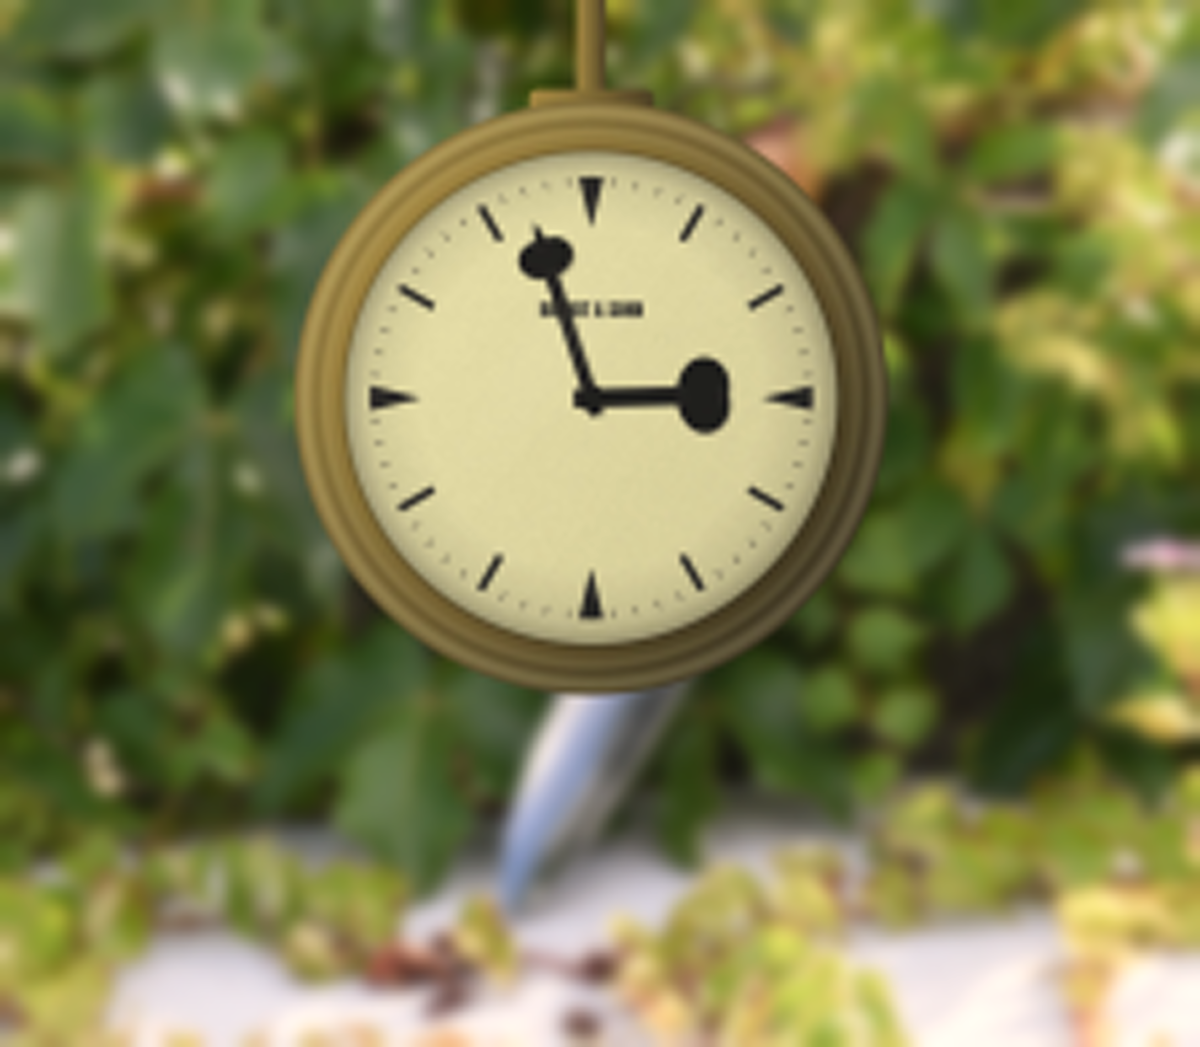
2:57
